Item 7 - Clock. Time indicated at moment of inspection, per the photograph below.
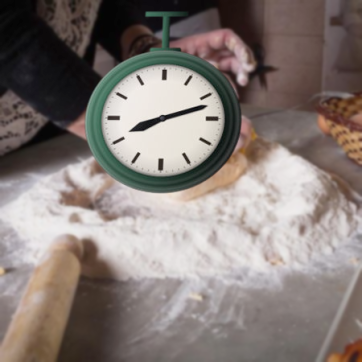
8:12
